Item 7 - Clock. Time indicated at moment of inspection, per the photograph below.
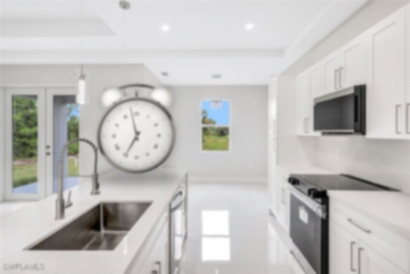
6:58
